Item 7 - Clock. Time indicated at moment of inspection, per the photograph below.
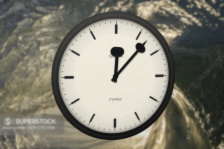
12:07
